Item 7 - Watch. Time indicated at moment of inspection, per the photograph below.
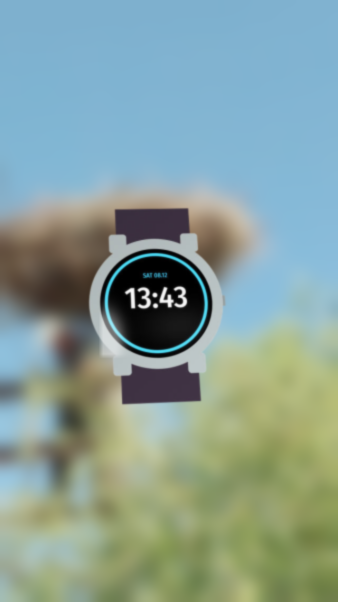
13:43
